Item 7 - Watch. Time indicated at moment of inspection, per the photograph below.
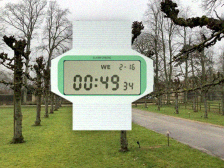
0:49:34
